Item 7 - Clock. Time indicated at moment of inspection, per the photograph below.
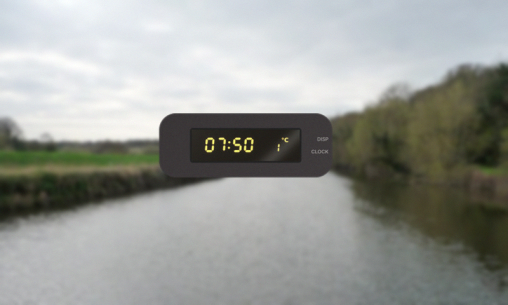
7:50
